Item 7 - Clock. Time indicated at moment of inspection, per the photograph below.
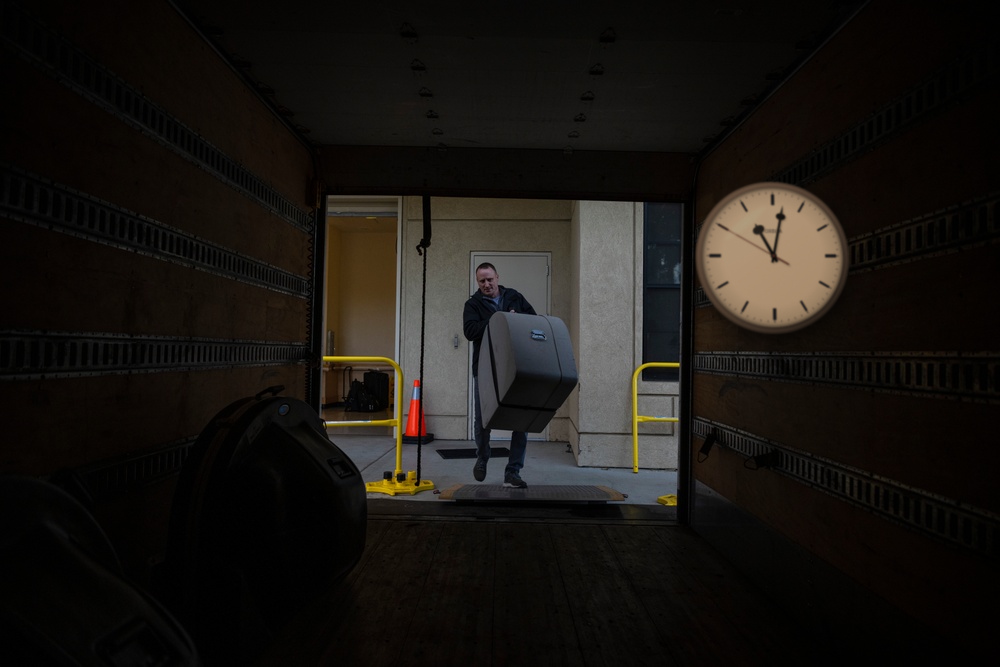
11:01:50
